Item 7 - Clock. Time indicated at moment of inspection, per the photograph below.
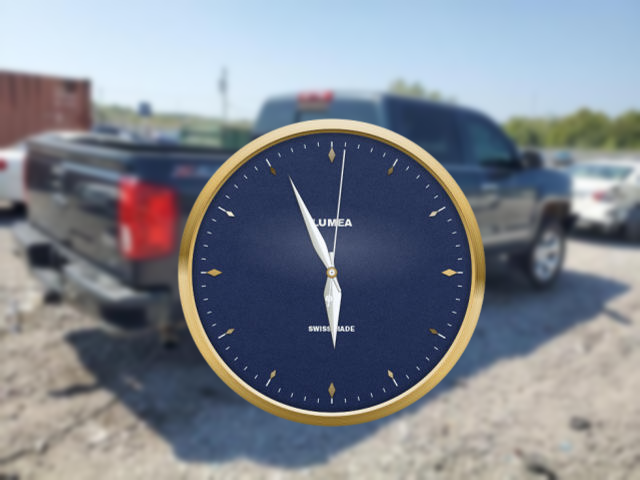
5:56:01
